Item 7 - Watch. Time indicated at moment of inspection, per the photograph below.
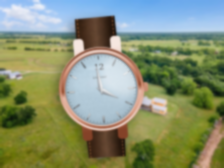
3:59
